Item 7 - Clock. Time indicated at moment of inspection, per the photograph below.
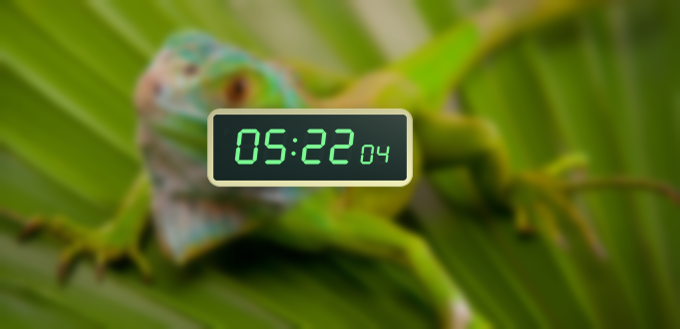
5:22:04
